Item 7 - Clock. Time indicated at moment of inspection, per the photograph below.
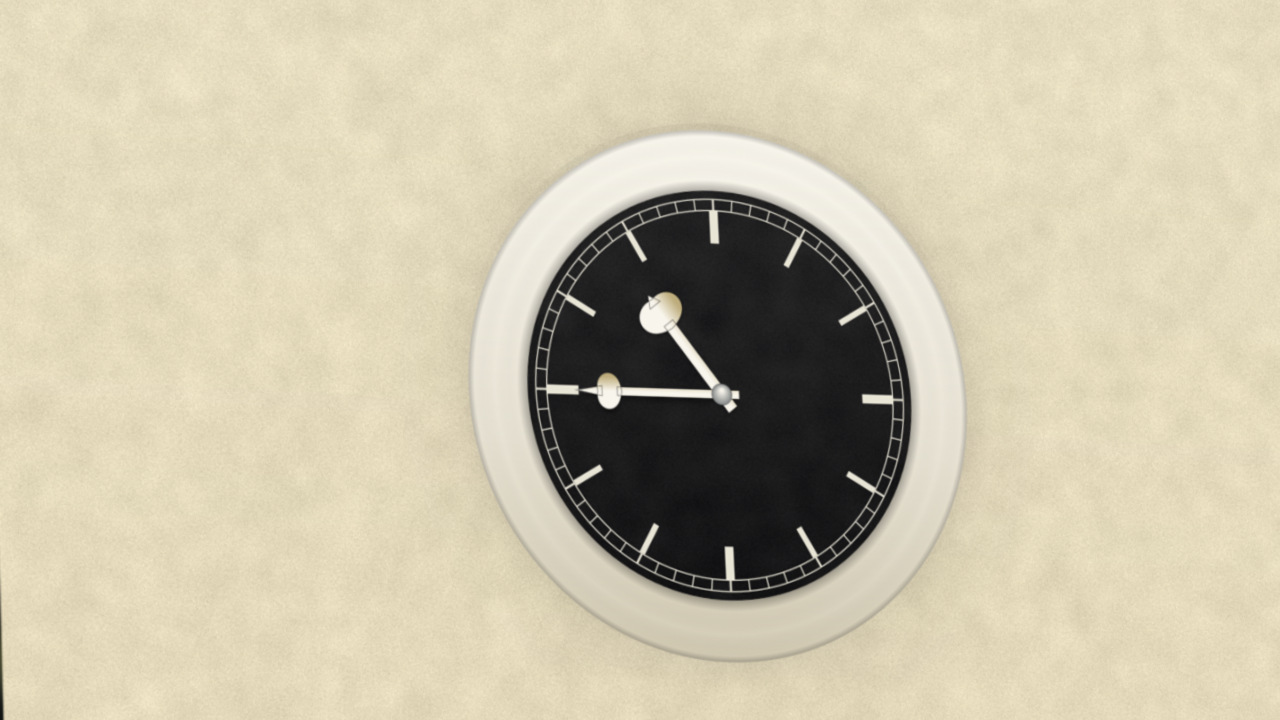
10:45
